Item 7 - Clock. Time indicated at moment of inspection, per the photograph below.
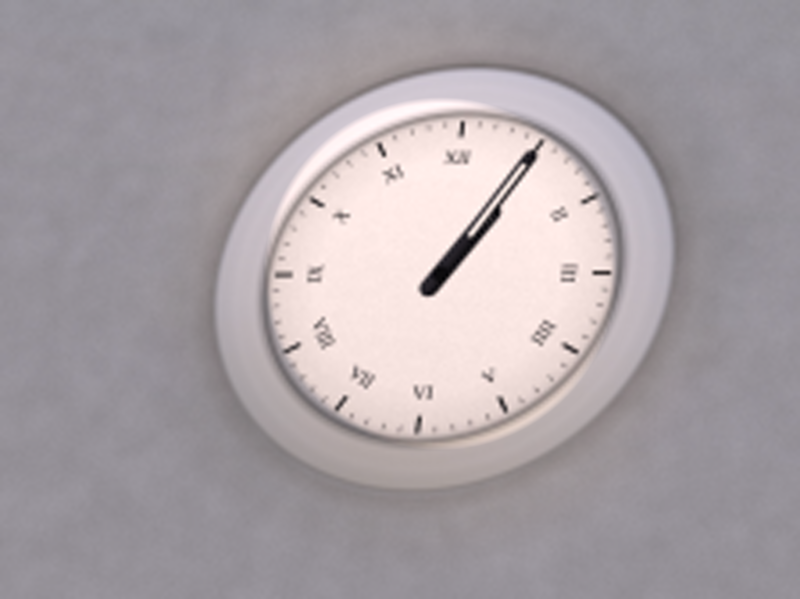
1:05
